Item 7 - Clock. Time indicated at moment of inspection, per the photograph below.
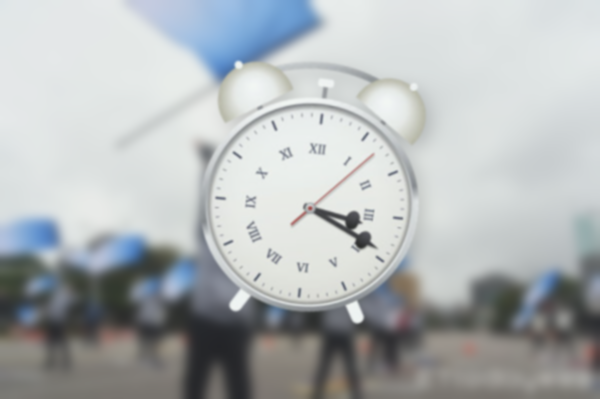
3:19:07
